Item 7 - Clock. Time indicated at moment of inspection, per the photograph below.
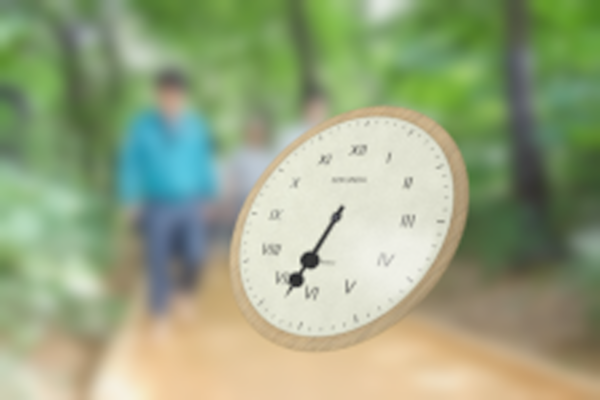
6:33
